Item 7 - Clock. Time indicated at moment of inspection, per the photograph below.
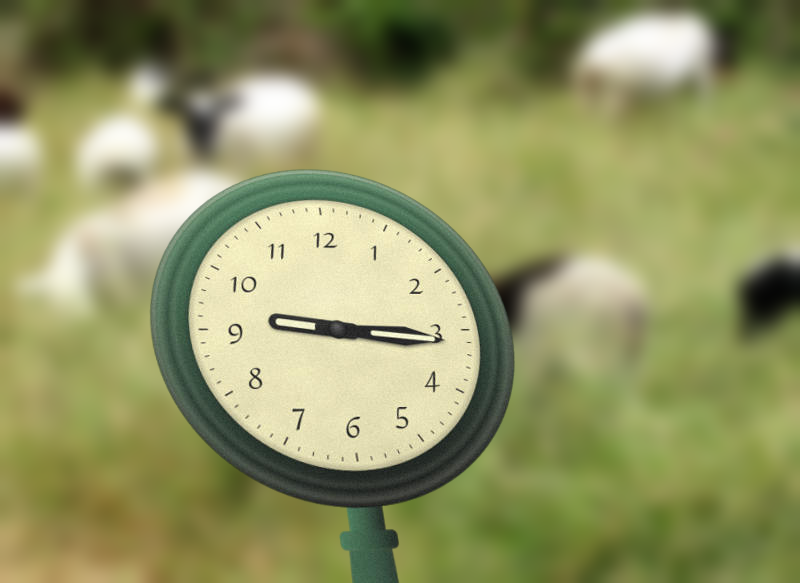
9:16
